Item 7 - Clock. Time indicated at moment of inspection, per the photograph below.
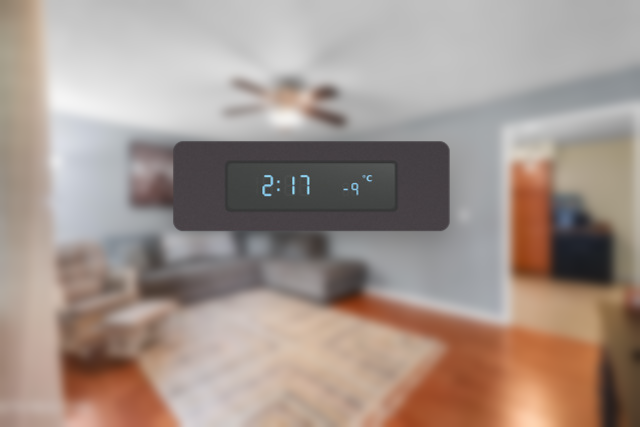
2:17
